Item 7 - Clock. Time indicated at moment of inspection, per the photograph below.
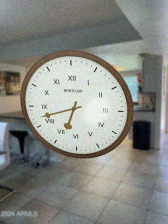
6:42
